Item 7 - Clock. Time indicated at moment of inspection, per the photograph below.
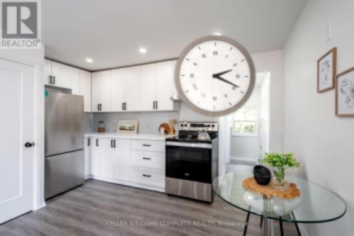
2:19
